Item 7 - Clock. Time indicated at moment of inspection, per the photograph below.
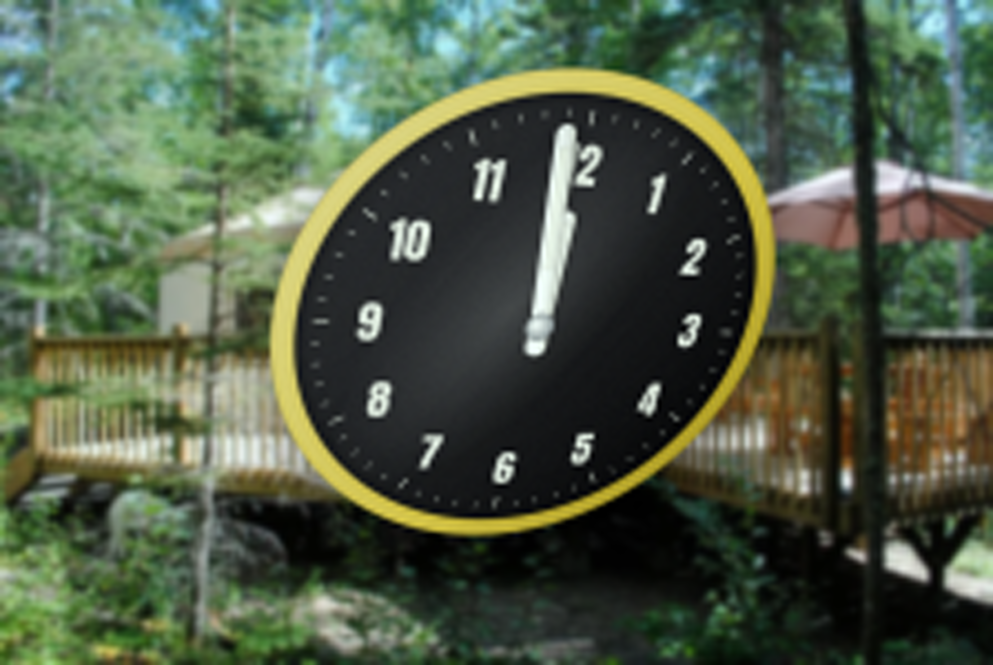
11:59
